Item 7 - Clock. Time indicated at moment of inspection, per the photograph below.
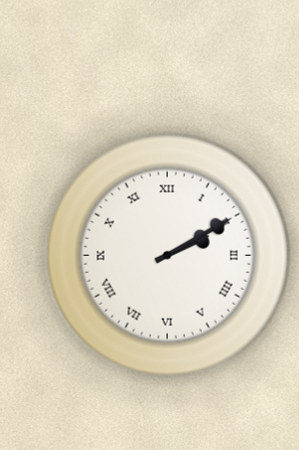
2:10
